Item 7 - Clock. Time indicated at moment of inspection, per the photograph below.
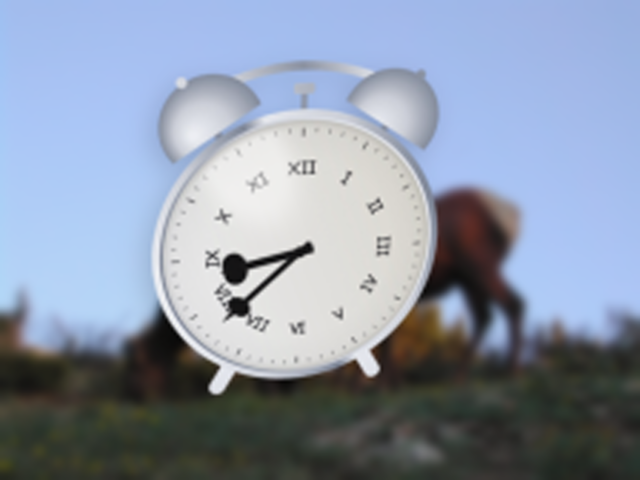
8:38
